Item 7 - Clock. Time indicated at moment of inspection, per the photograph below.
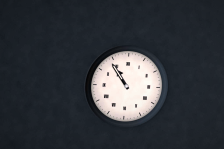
10:54
